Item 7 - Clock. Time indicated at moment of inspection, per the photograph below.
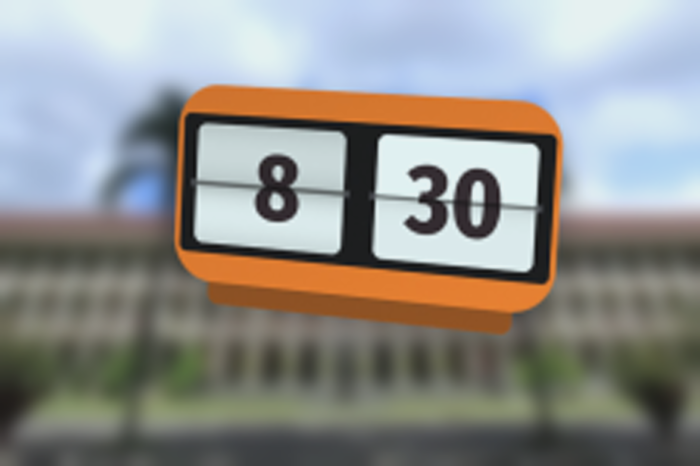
8:30
